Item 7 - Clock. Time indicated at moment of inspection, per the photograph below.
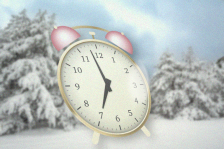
6:58
